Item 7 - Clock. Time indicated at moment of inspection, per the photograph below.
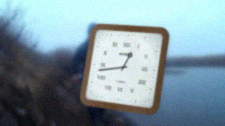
12:43
